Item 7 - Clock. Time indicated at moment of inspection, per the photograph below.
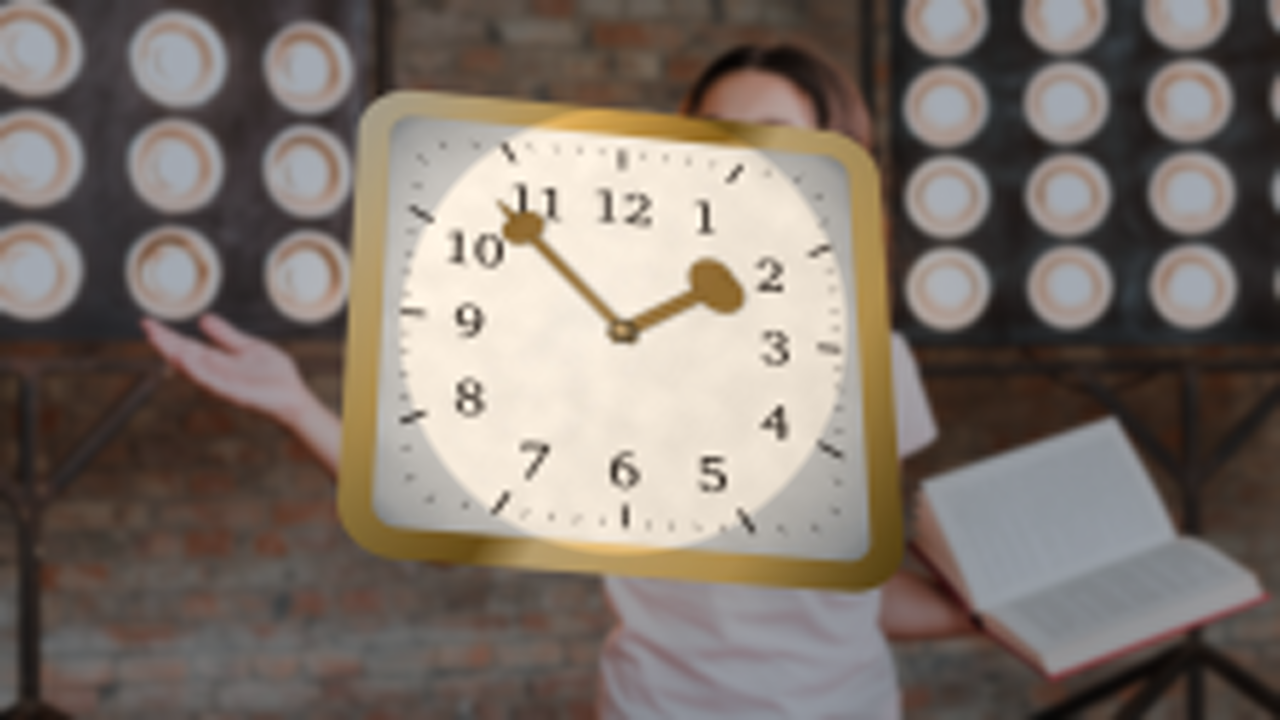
1:53
